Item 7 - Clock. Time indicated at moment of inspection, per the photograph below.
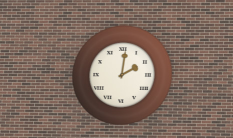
2:01
